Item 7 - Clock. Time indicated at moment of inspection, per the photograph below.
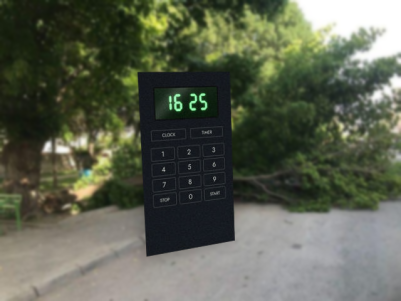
16:25
